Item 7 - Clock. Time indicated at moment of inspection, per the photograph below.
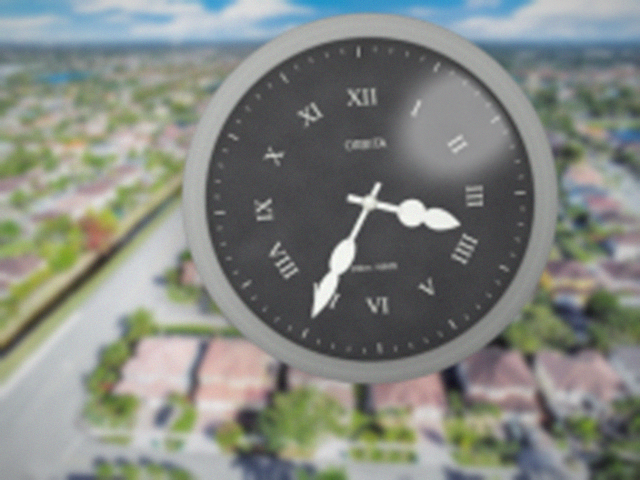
3:35
